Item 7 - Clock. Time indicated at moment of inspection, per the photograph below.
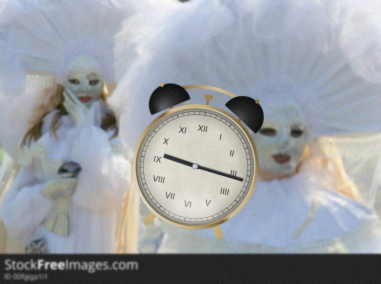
9:16
